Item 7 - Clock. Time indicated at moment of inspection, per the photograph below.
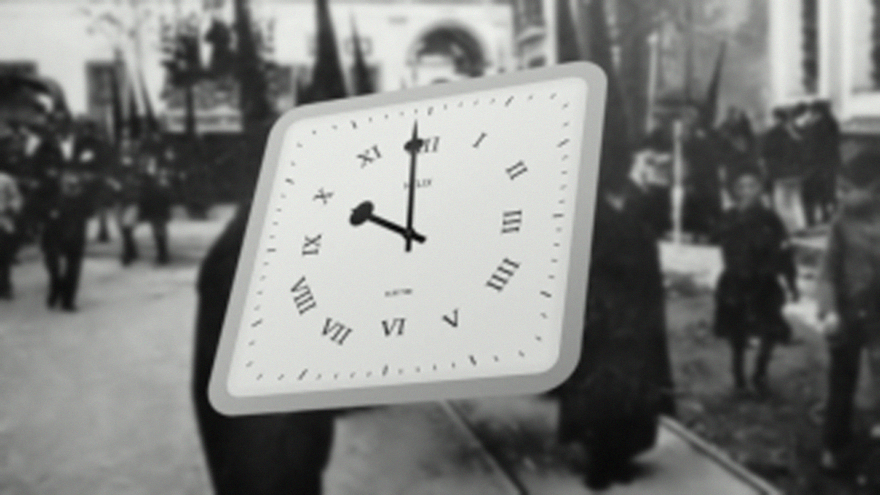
9:59
